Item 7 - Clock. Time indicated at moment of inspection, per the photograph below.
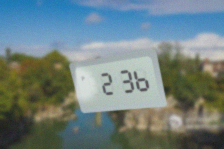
2:36
